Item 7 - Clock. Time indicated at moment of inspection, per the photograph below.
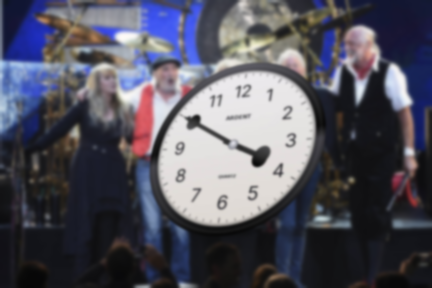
3:50
